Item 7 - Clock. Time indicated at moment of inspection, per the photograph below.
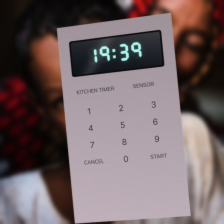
19:39
